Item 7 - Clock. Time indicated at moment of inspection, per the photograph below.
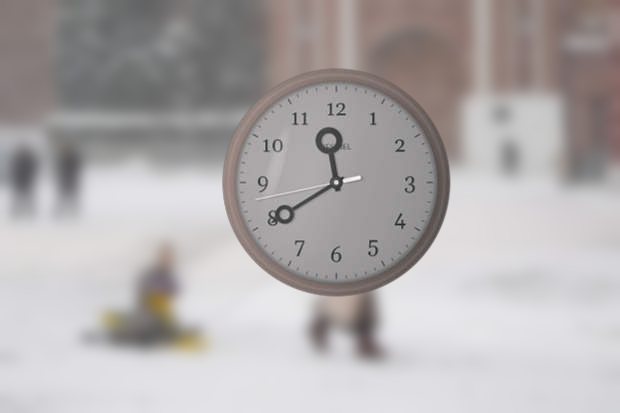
11:39:43
